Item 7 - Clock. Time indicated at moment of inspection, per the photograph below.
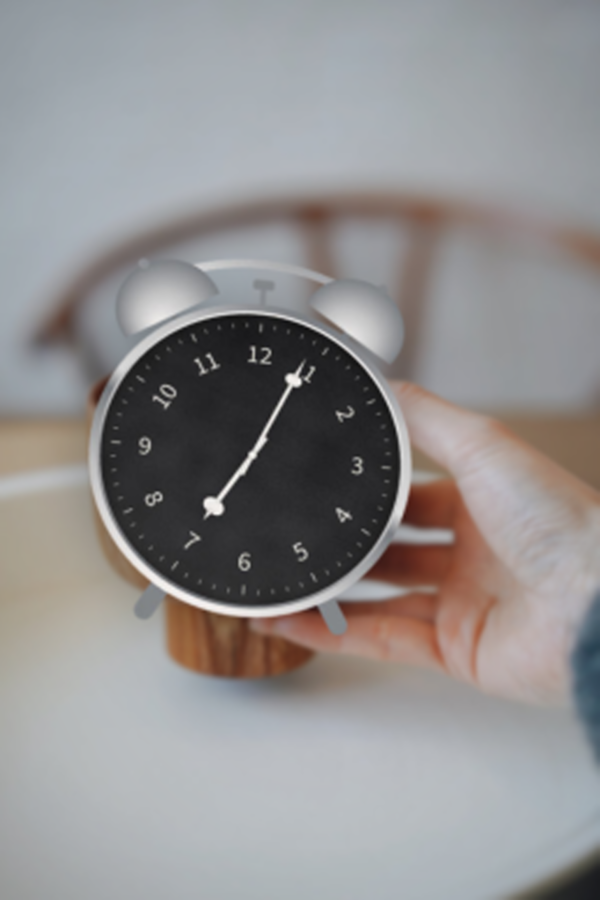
7:04
